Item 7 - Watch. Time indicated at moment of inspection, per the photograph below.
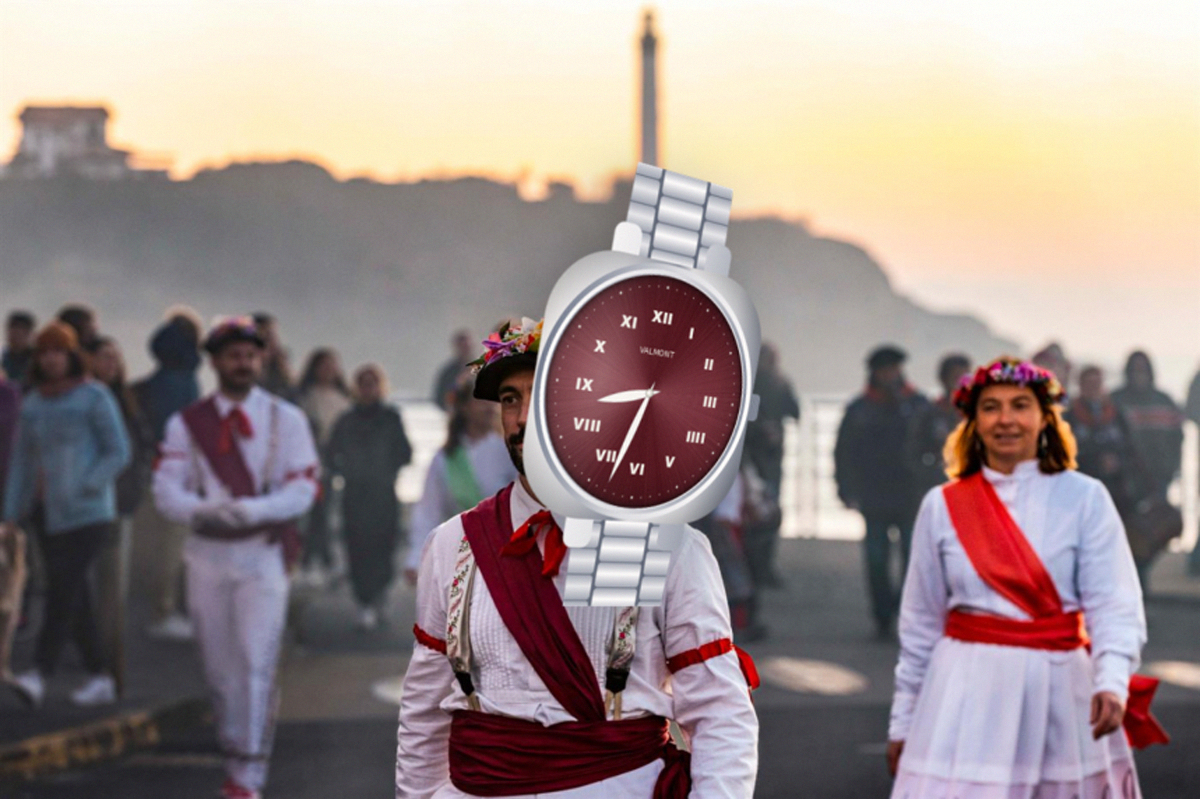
8:33
